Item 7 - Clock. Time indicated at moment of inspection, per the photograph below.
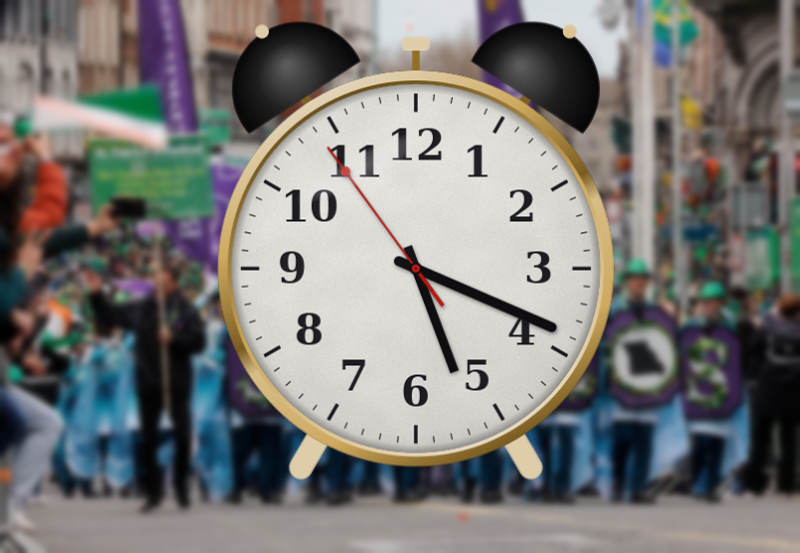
5:18:54
